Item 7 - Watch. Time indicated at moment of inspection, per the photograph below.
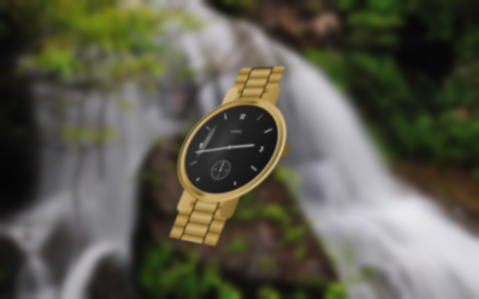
2:43
